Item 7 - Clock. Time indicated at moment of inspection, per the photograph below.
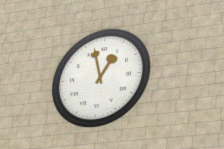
12:57
